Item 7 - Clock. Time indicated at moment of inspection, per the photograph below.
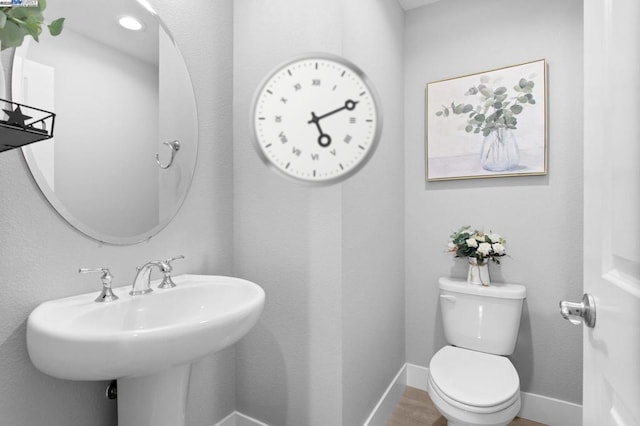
5:11
